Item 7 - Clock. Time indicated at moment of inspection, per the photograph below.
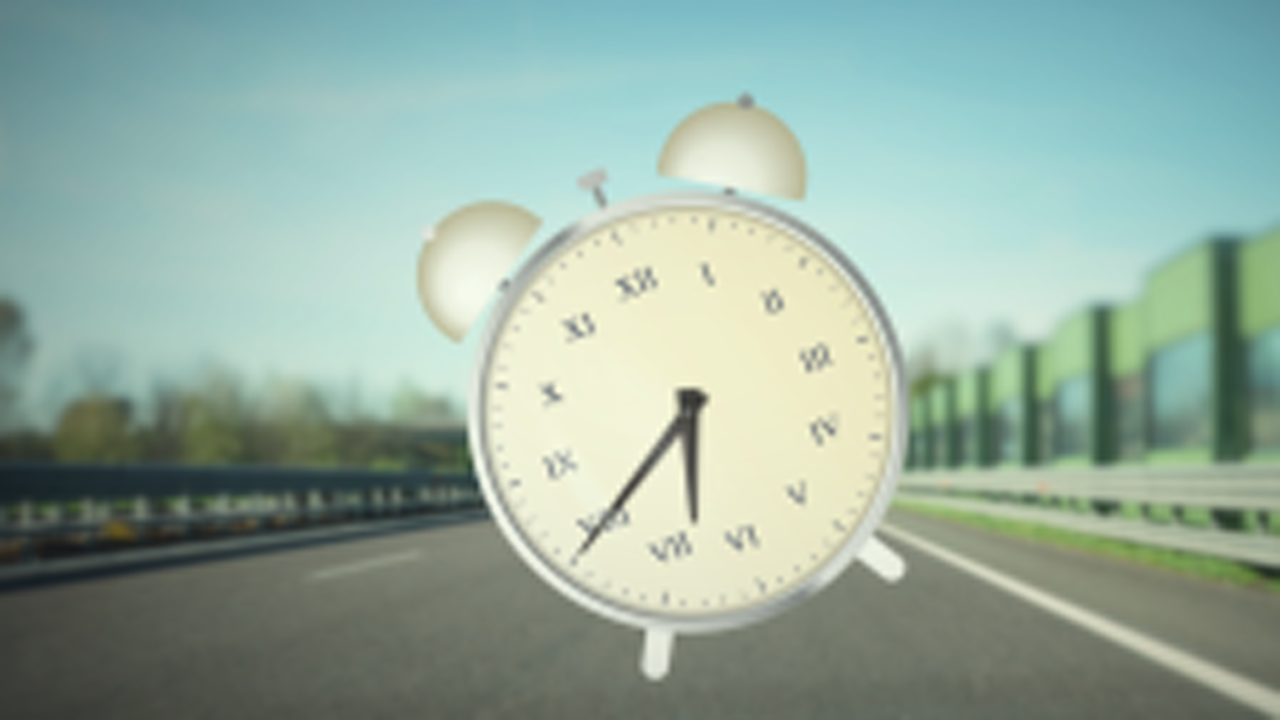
6:40
